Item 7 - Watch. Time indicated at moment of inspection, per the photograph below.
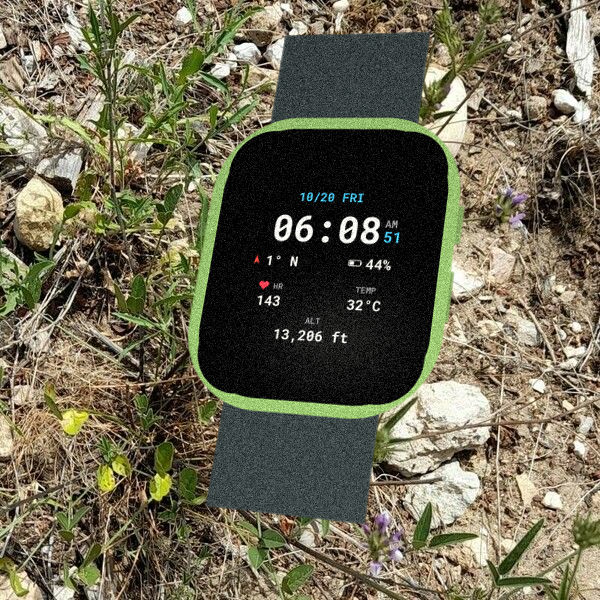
6:08:51
